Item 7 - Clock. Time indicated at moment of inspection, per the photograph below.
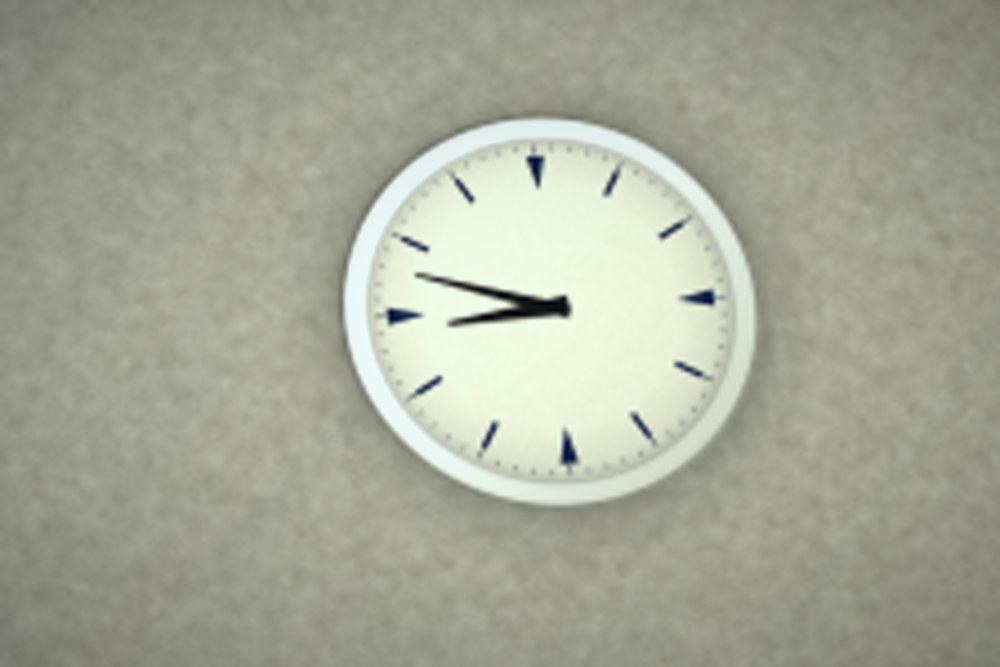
8:48
